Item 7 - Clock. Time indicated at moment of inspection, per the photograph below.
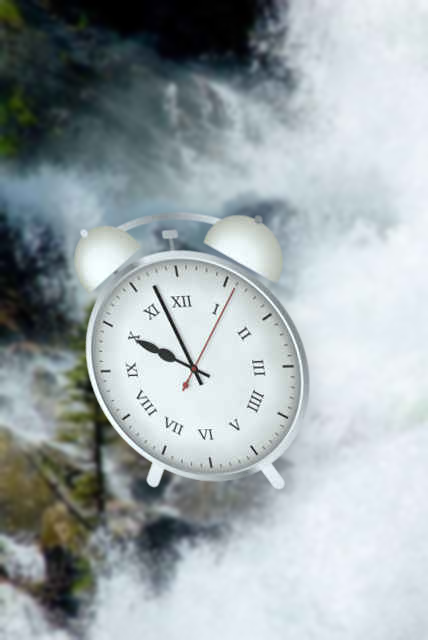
9:57:06
